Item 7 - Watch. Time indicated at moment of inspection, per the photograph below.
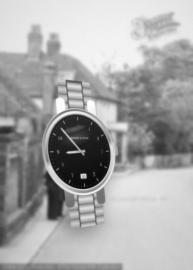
8:53
